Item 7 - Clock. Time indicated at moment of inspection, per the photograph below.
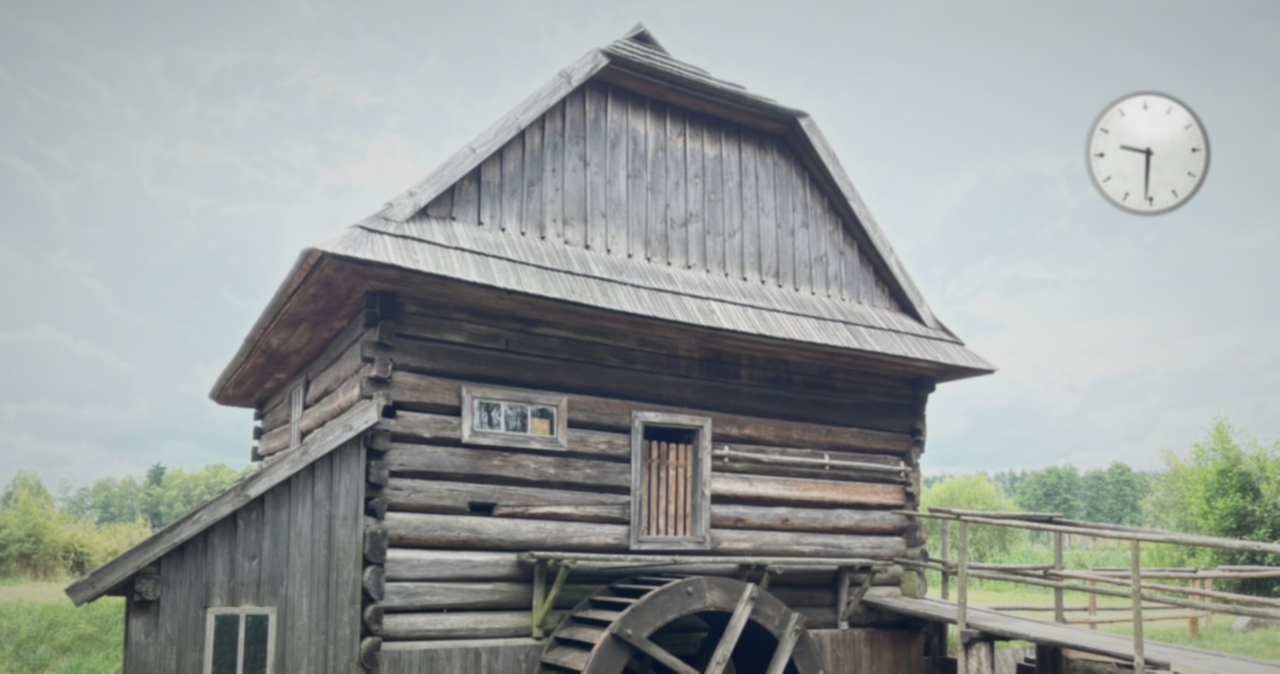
9:31
